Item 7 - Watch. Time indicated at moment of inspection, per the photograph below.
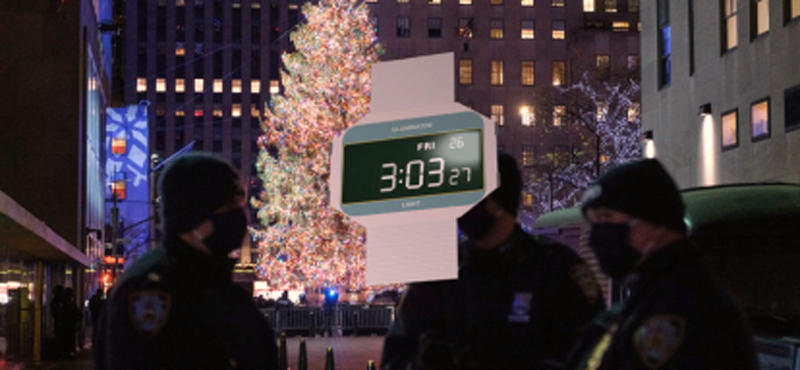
3:03:27
